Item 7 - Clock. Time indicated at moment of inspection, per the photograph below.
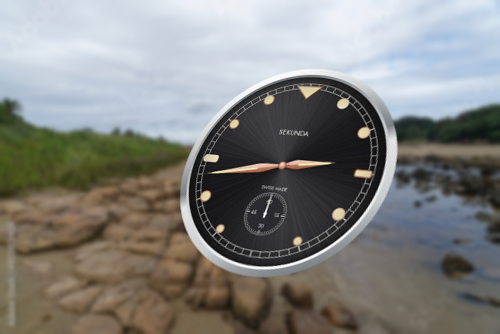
2:43
